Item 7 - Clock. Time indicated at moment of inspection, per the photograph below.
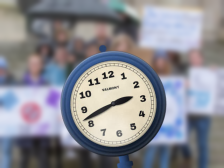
2:42
